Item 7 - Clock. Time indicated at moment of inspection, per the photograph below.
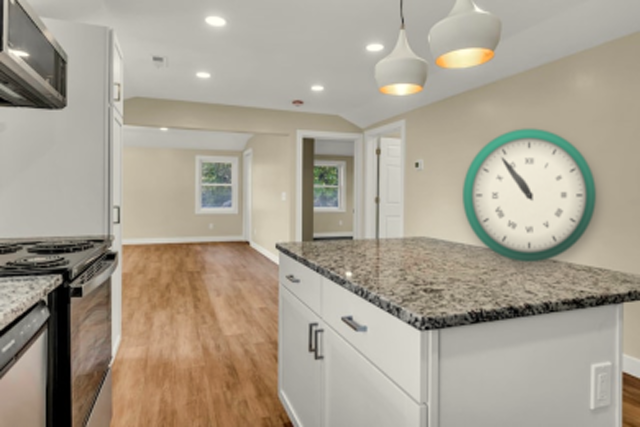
10:54
